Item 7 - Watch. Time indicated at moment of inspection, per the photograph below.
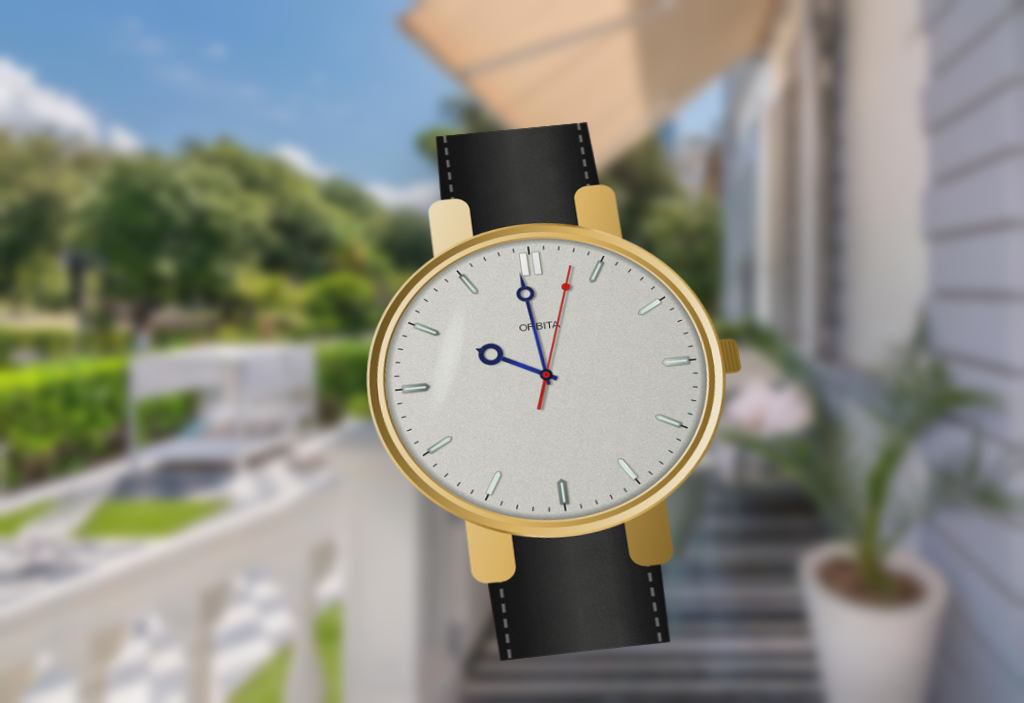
9:59:03
